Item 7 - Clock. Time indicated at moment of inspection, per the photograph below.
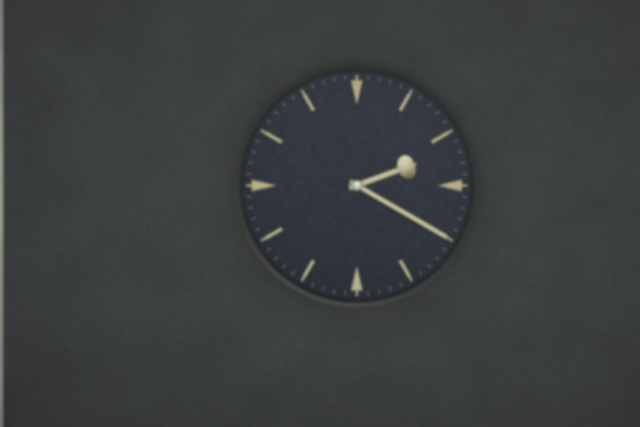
2:20
